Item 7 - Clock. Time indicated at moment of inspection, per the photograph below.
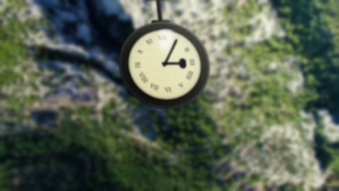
3:05
